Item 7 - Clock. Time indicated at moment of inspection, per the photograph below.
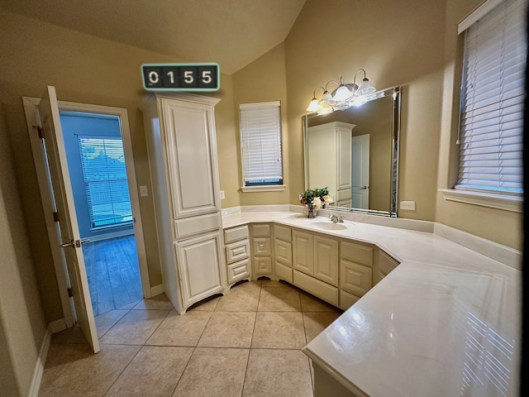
1:55
